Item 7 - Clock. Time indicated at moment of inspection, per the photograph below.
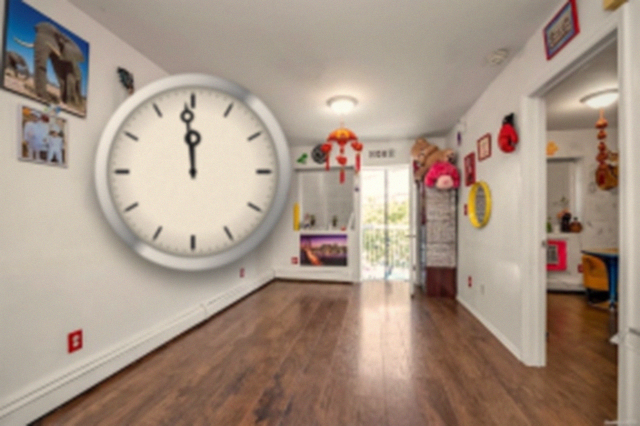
11:59
